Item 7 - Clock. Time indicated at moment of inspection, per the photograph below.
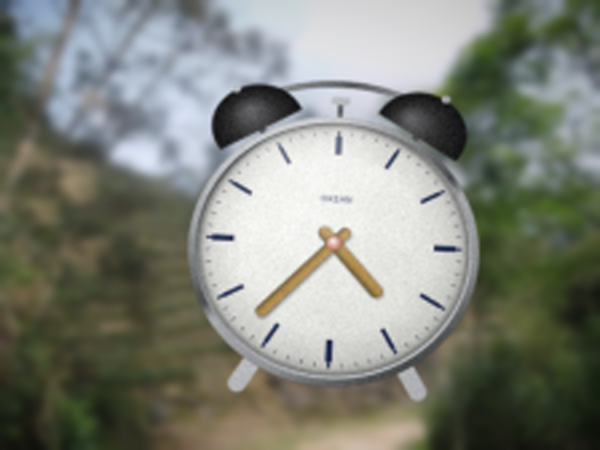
4:37
